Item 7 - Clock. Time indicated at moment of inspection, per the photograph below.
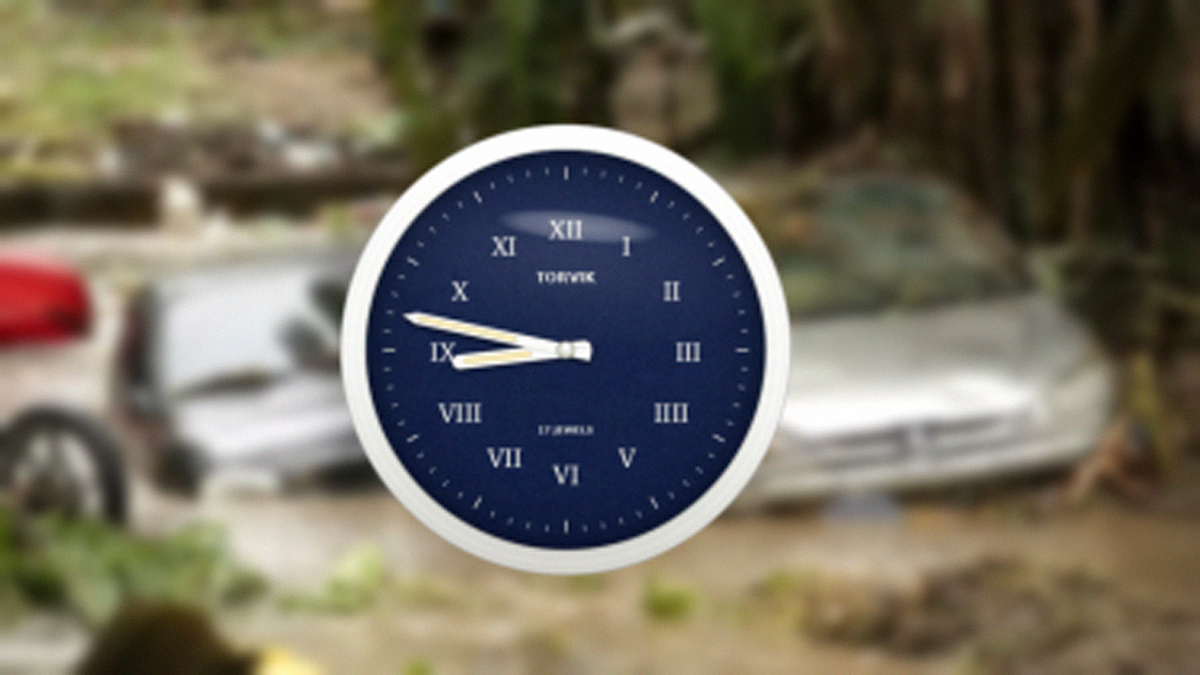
8:47
